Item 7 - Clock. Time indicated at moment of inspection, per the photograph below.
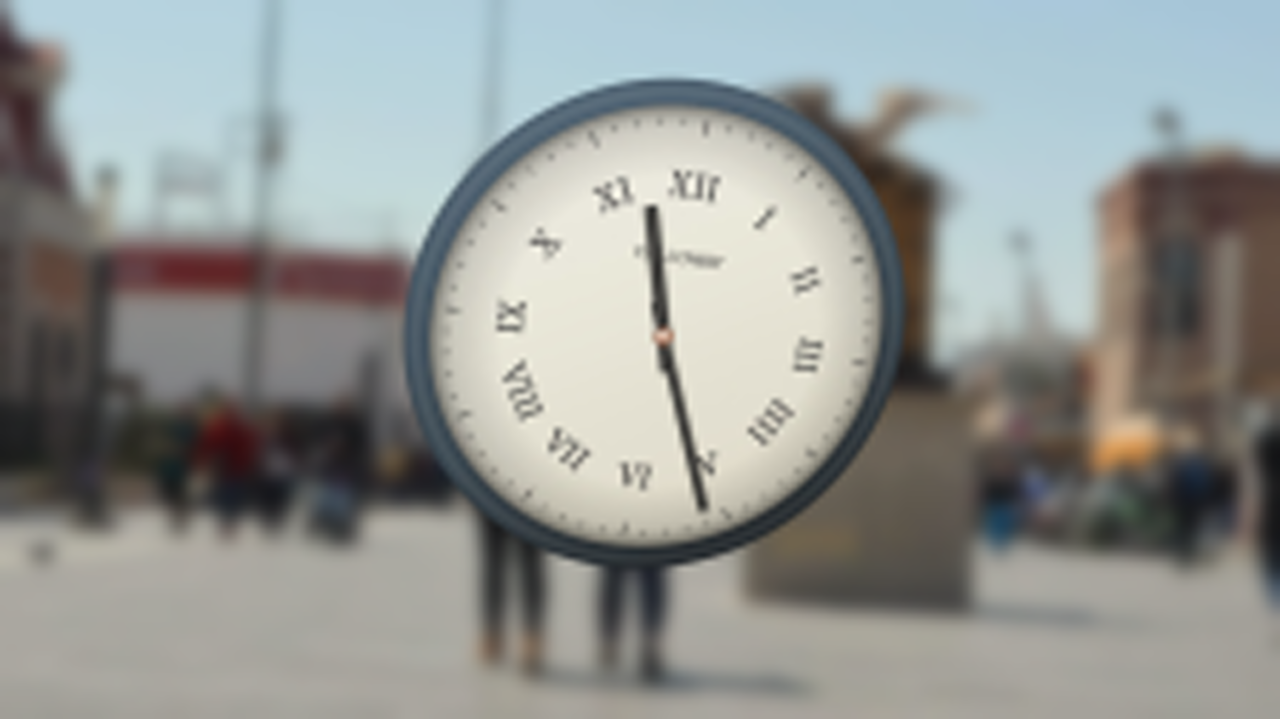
11:26
